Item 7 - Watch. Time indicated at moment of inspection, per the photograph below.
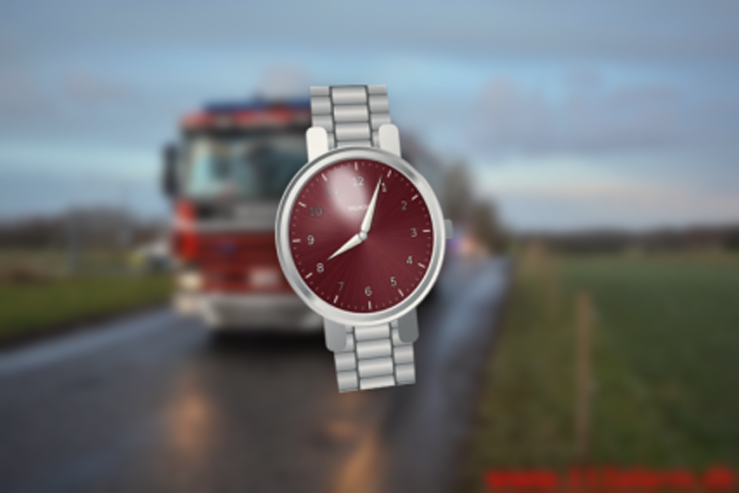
8:04
